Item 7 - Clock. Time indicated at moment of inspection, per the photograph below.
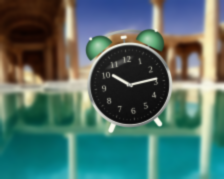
10:14
